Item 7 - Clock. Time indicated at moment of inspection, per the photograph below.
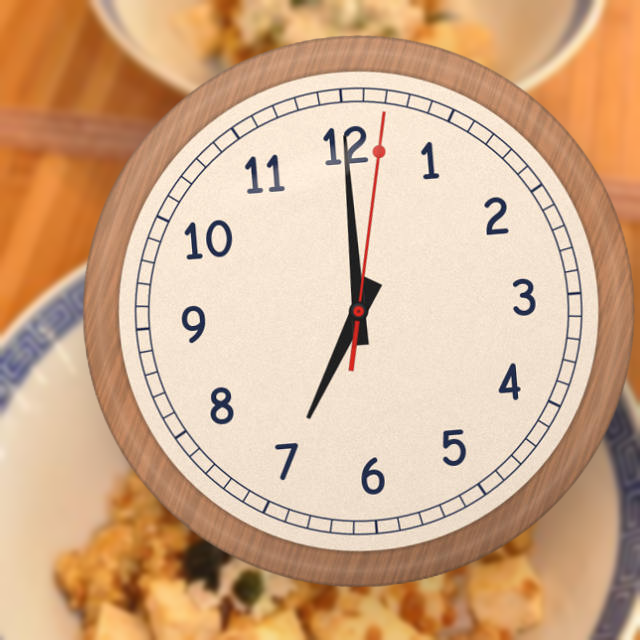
7:00:02
